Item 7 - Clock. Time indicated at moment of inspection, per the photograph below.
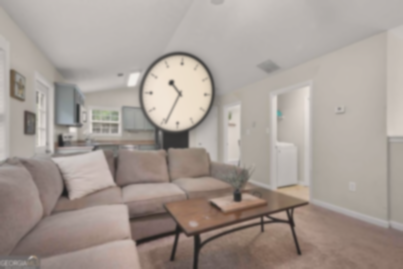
10:34
